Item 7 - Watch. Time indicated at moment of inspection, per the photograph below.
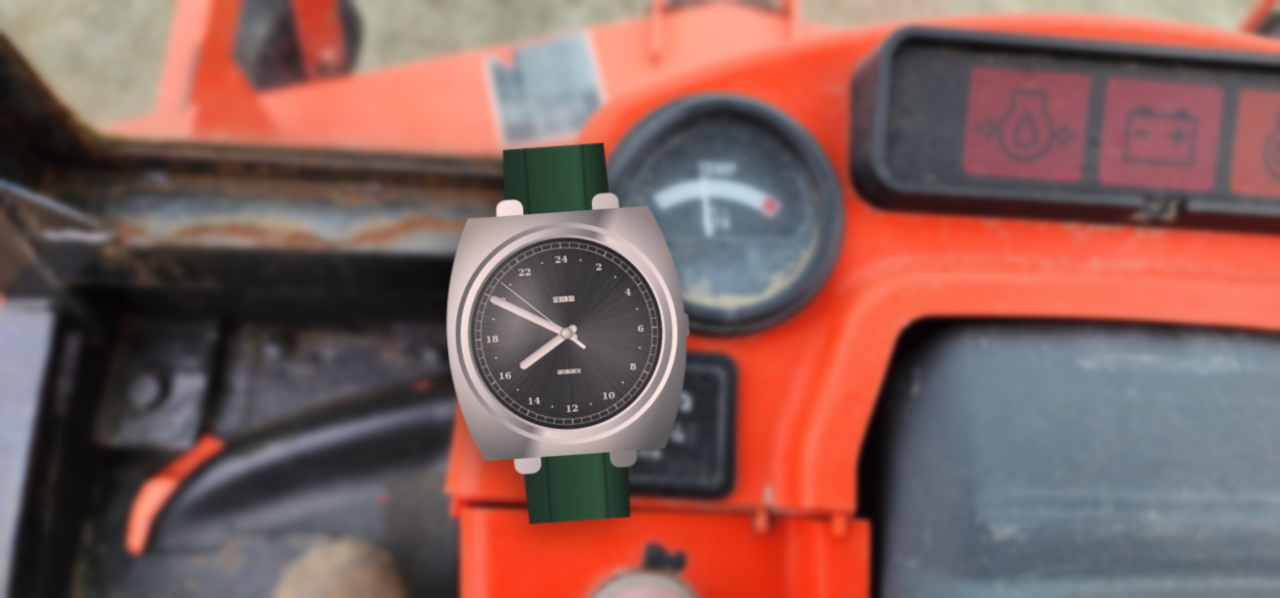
15:49:52
